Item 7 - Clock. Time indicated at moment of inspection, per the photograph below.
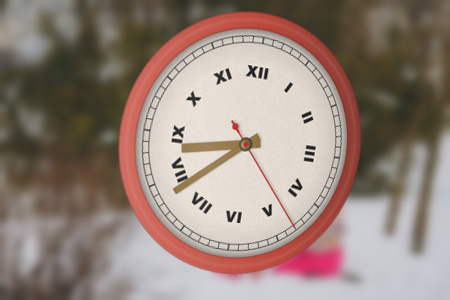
8:38:23
